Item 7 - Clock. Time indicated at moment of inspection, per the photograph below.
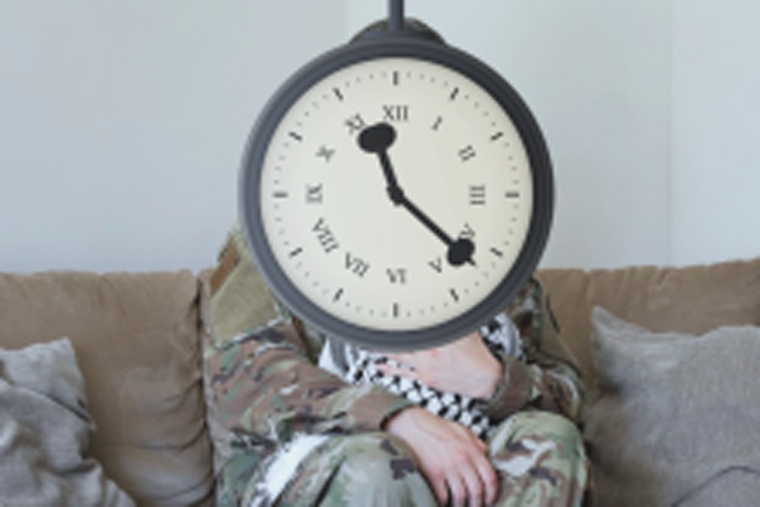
11:22
